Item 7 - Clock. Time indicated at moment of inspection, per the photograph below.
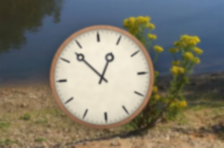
12:53
